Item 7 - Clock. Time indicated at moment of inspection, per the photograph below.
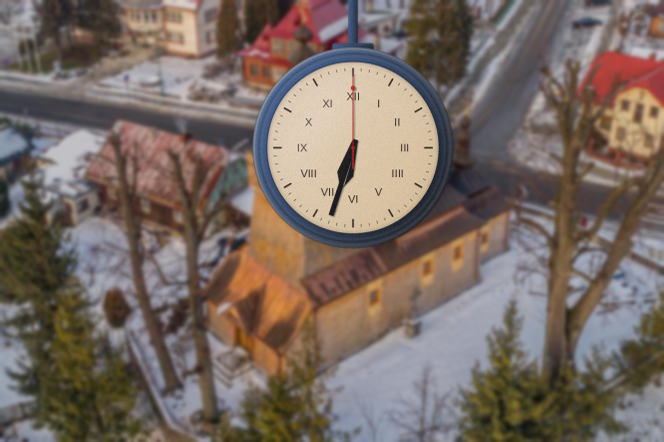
6:33:00
